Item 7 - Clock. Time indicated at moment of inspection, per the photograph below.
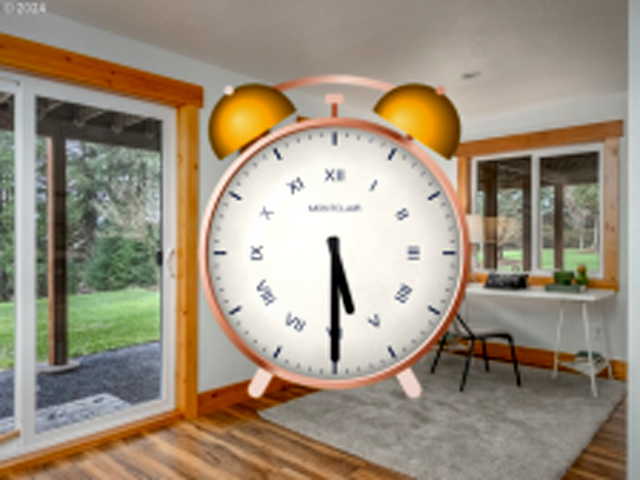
5:30
